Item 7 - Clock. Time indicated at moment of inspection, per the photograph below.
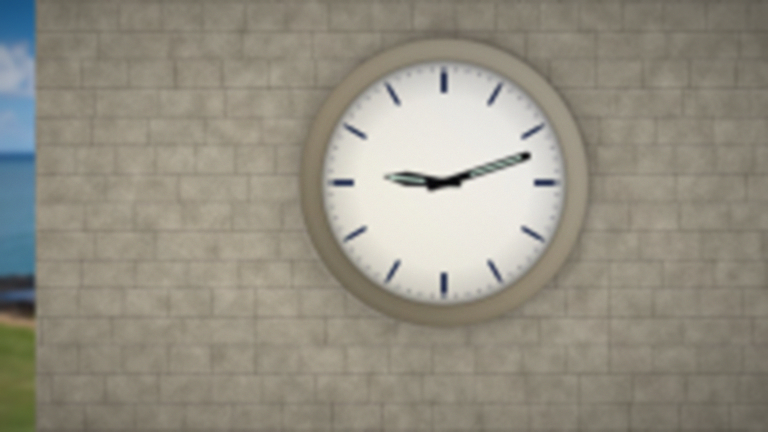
9:12
